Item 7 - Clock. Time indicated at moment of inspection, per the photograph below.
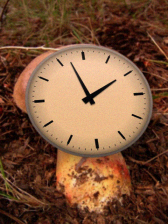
1:57
